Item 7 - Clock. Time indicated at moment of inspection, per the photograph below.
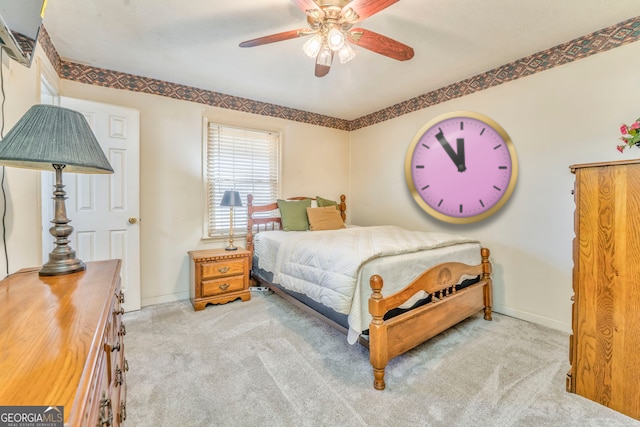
11:54
